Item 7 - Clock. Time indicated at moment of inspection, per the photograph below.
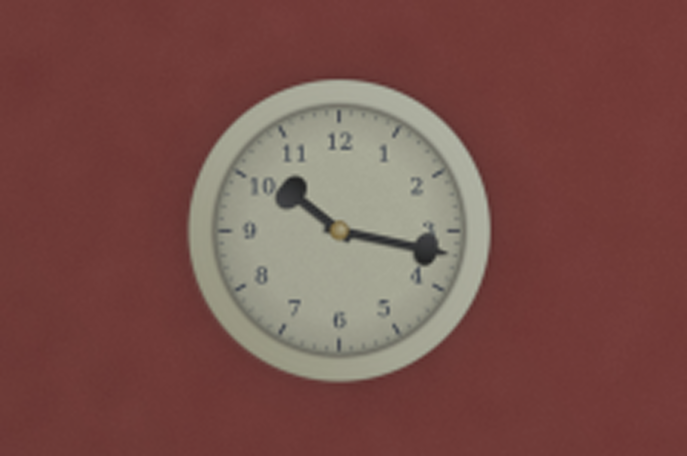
10:17
